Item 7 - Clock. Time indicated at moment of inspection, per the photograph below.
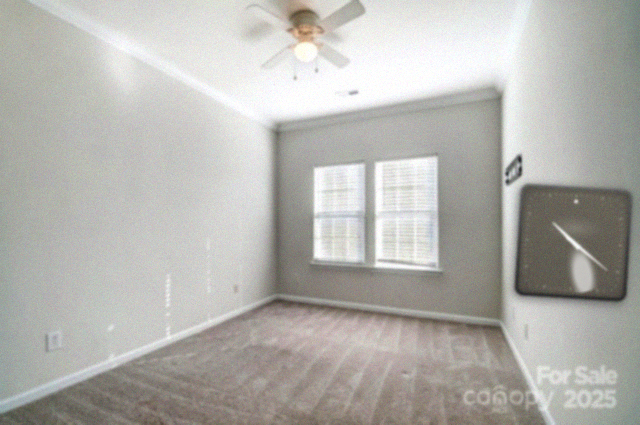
10:21
